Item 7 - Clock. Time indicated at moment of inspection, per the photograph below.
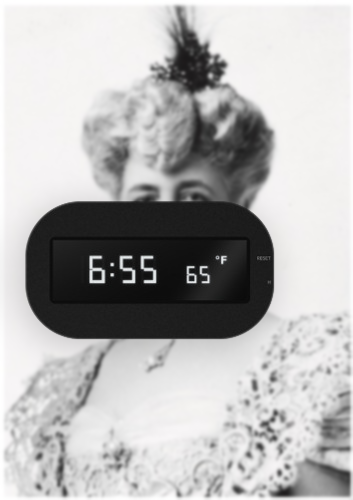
6:55
